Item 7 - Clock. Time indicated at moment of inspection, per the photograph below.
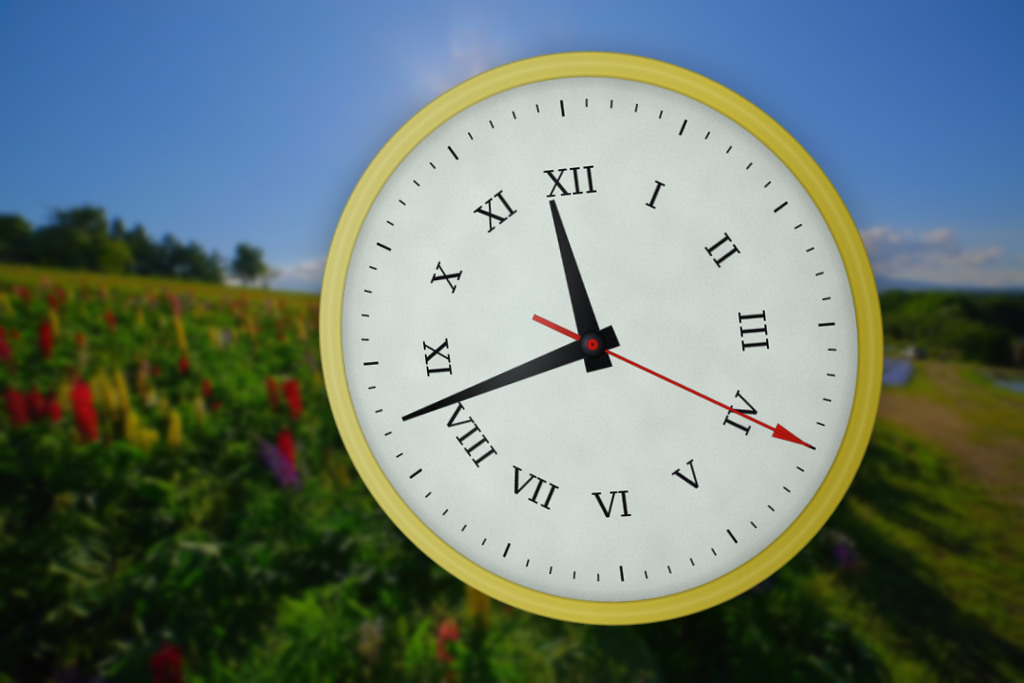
11:42:20
